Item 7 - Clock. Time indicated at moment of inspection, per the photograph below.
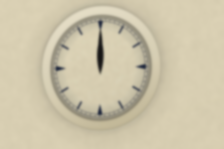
12:00
